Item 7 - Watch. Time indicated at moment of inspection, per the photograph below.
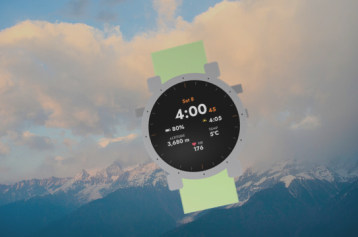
4:00
